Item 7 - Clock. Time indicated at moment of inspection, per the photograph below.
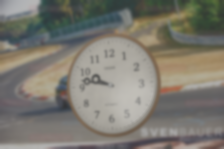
9:47
